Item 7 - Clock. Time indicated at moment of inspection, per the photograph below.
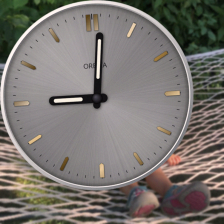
9:01
